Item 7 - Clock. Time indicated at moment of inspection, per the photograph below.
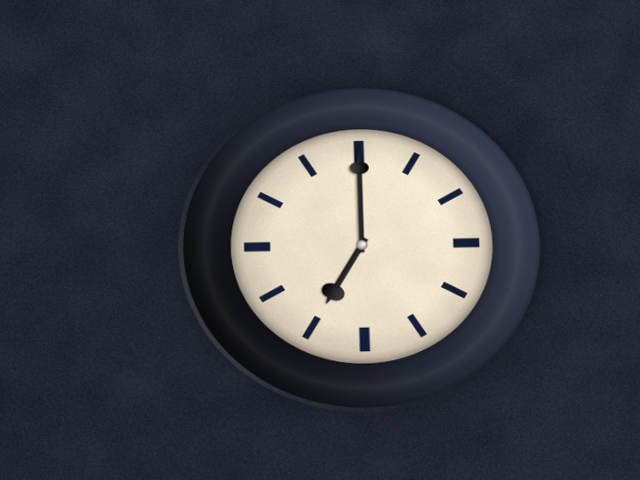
7:00
